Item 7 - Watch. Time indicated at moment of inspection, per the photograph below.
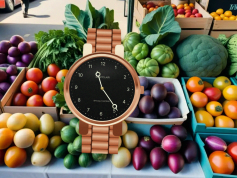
11:24
